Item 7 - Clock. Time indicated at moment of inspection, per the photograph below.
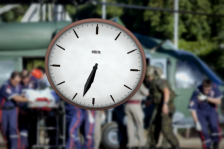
6:33
